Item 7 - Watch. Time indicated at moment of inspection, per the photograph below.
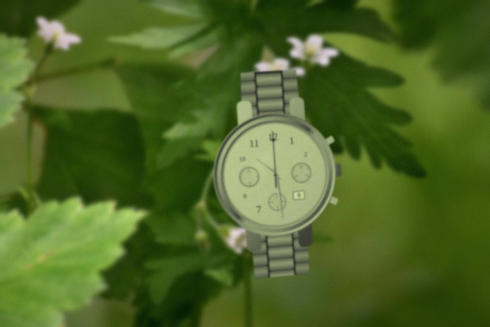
10:29
